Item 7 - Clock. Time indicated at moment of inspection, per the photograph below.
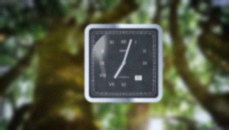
7:03
